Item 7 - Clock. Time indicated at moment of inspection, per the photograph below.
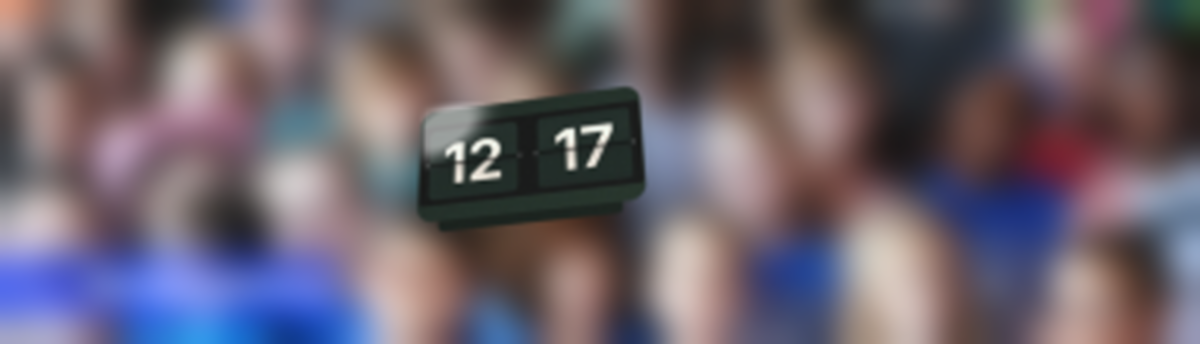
12:17
